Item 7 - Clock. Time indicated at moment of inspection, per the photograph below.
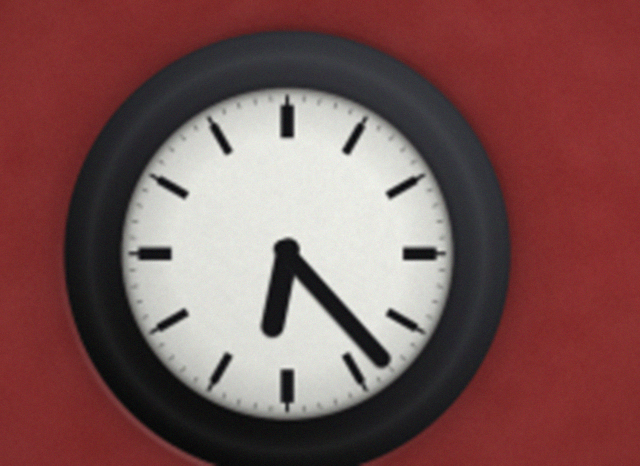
6:23
